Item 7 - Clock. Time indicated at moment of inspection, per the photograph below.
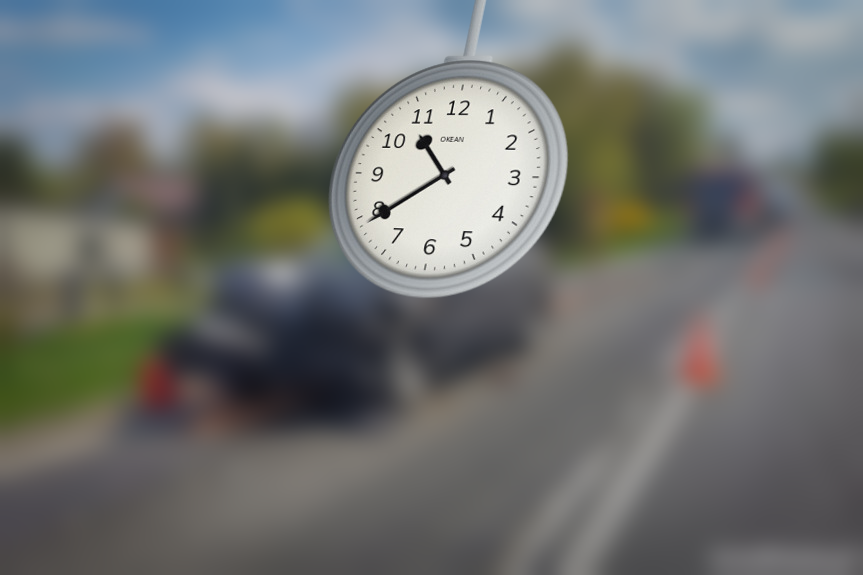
10:39
